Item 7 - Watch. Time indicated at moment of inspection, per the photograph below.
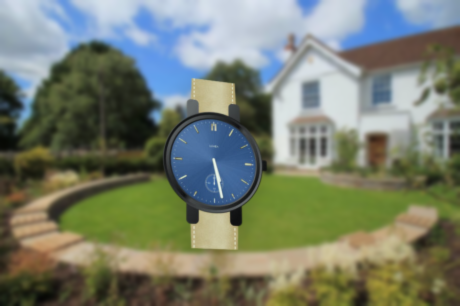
5:28
